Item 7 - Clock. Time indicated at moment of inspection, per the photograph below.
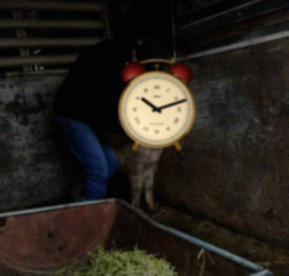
10:12
